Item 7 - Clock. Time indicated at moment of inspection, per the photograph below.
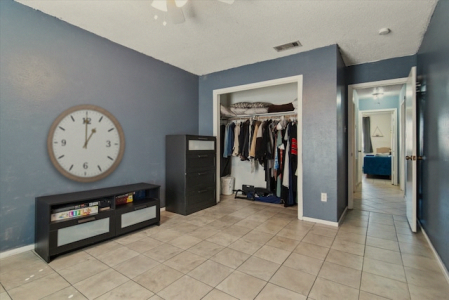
1:00
